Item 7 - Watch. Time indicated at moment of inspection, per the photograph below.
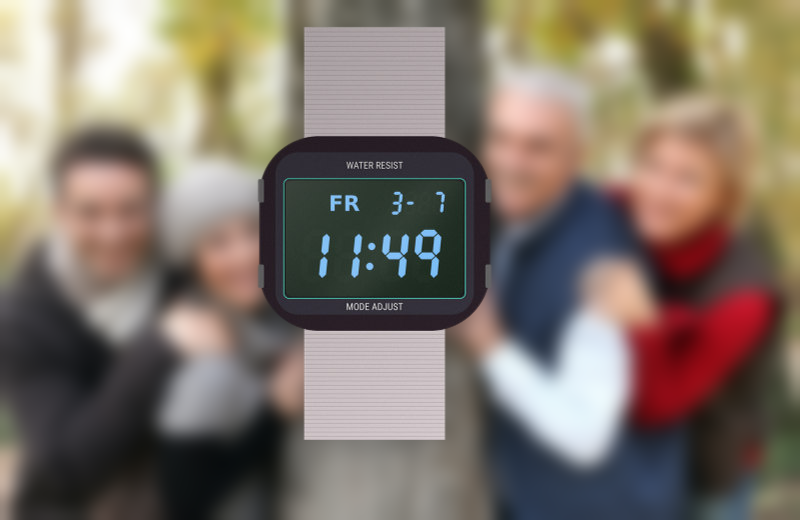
11:49
